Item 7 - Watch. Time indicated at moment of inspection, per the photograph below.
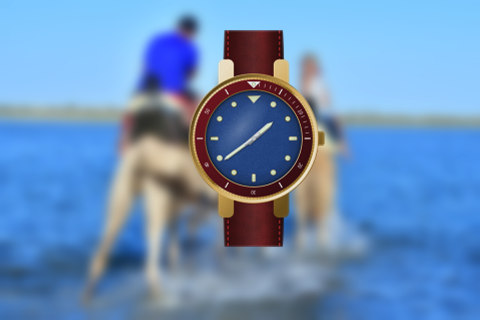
1:39
